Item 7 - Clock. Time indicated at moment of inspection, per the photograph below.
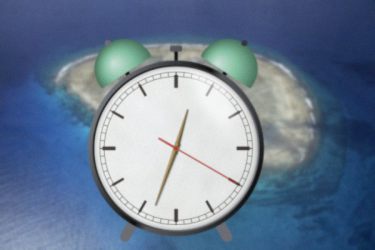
12:33:20
